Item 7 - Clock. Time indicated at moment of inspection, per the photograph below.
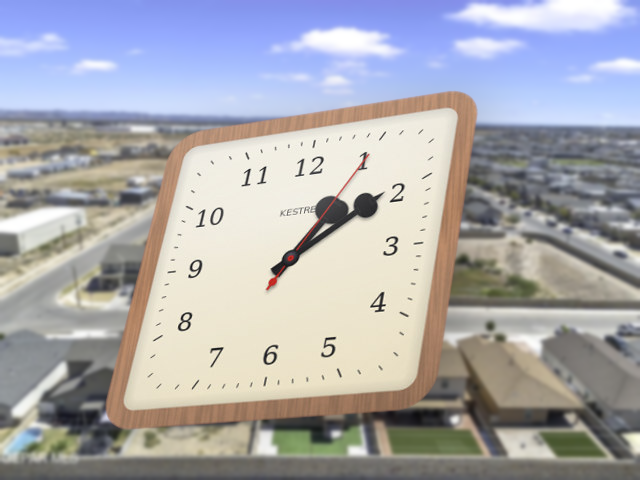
1:09:05
